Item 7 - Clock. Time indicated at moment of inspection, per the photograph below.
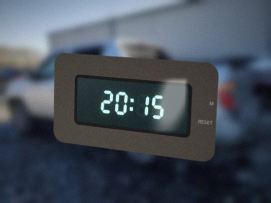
20:15
